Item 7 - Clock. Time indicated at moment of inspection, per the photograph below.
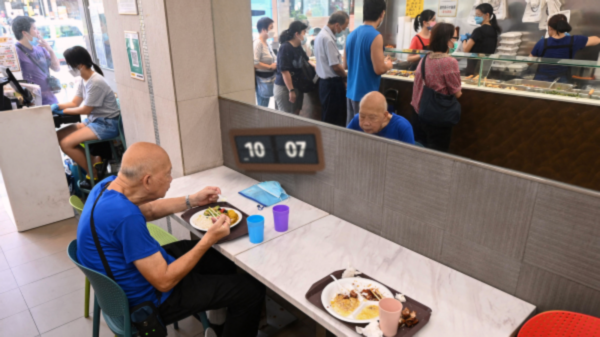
10:07
